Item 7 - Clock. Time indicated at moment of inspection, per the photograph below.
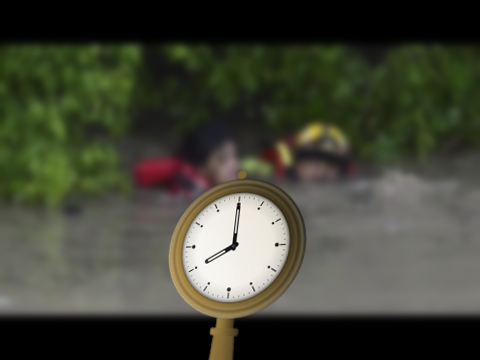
8:00
